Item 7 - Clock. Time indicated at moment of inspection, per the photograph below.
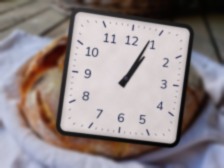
1:04
